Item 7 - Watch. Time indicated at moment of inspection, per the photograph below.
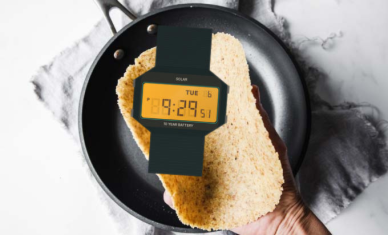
9:29
